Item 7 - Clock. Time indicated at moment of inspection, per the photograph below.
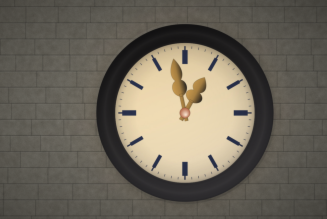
12:58
